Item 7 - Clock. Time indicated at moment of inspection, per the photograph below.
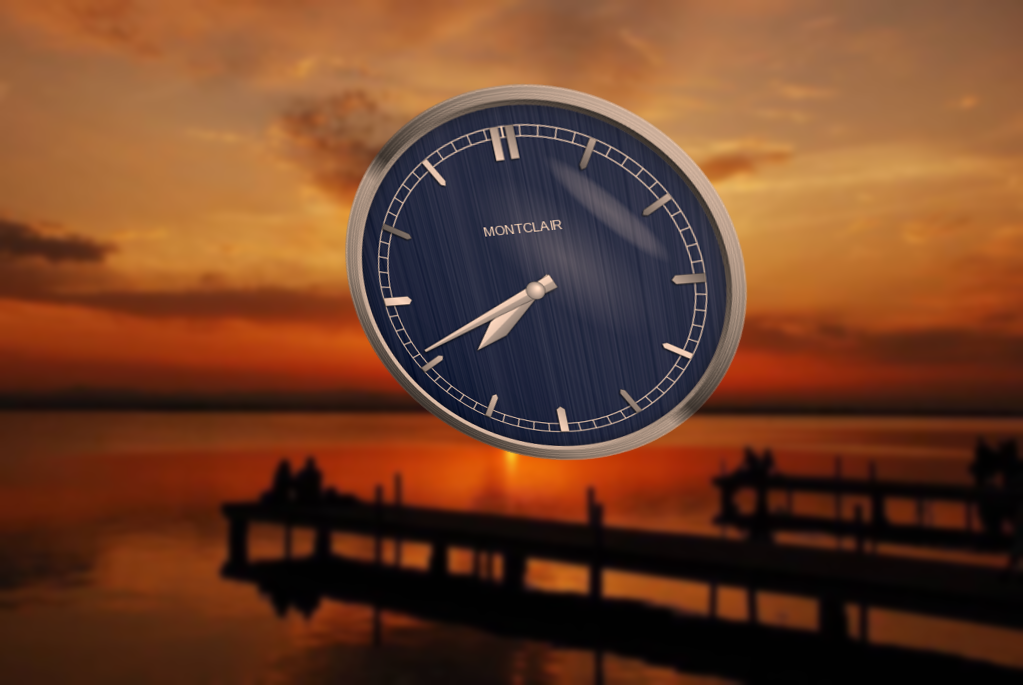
7:41
